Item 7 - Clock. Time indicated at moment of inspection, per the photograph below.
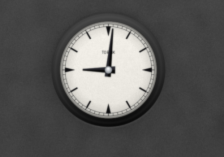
9:01
